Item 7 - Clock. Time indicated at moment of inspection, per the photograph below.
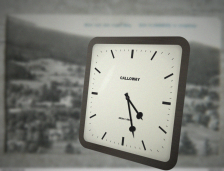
4:27
